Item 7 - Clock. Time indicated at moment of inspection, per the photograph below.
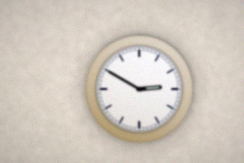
2:50
